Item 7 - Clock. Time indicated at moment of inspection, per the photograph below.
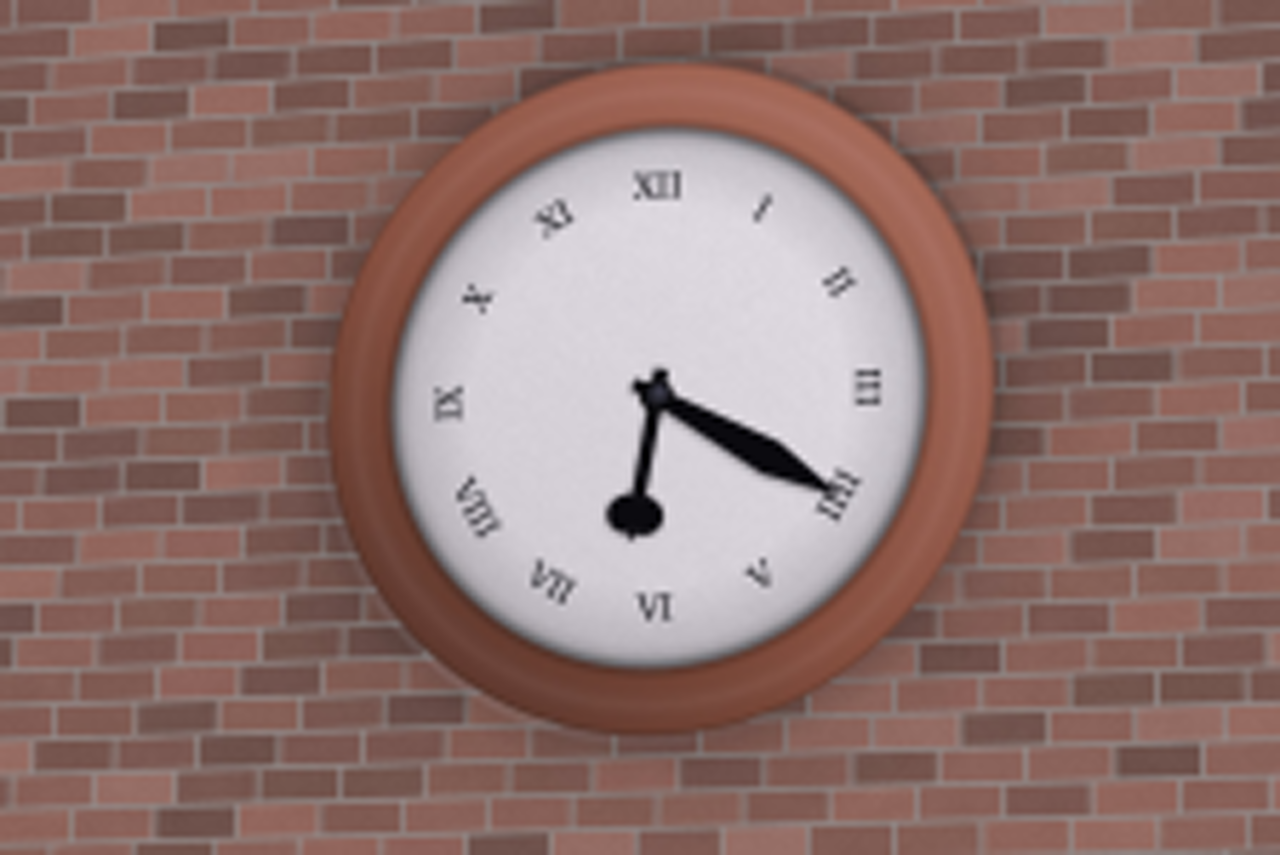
6:20
